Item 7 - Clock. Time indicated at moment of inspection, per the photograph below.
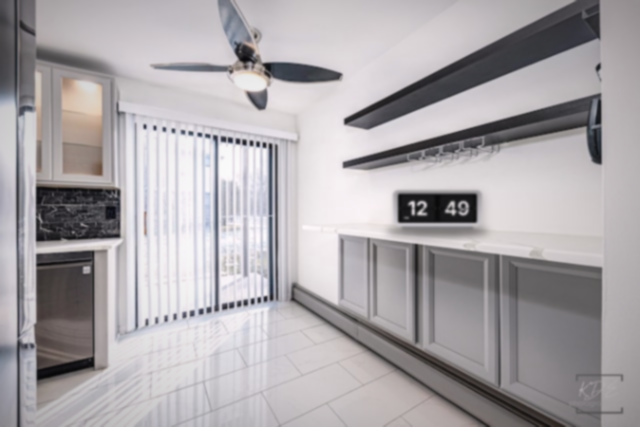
12:49
